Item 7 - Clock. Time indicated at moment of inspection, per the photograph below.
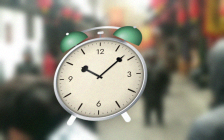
10:08
